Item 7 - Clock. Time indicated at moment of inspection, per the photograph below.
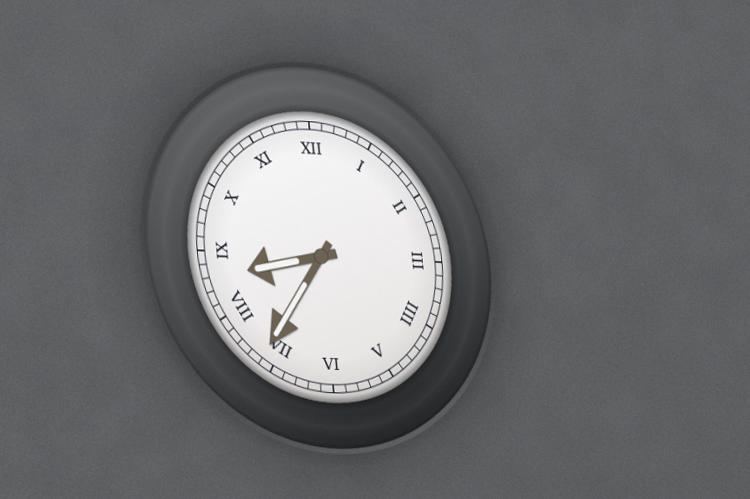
8:36
